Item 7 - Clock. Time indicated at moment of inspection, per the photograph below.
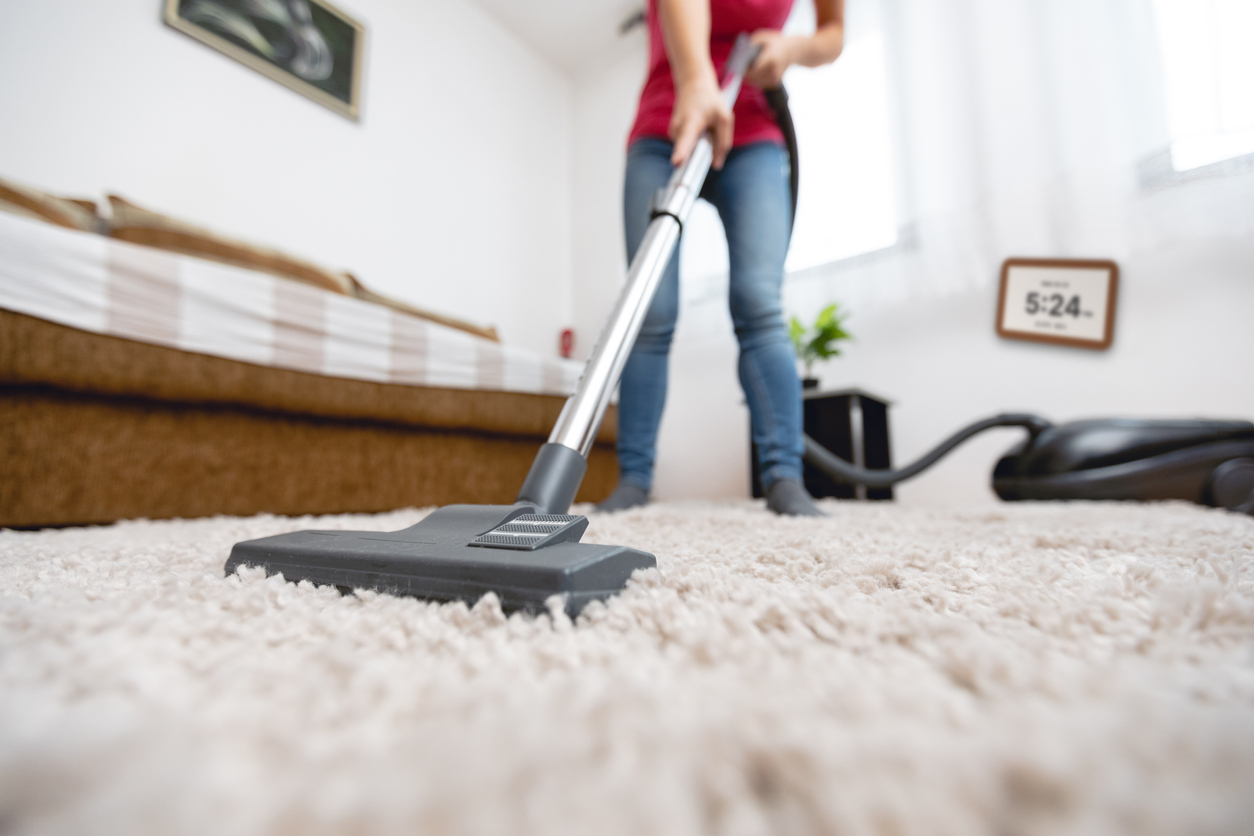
5:24
